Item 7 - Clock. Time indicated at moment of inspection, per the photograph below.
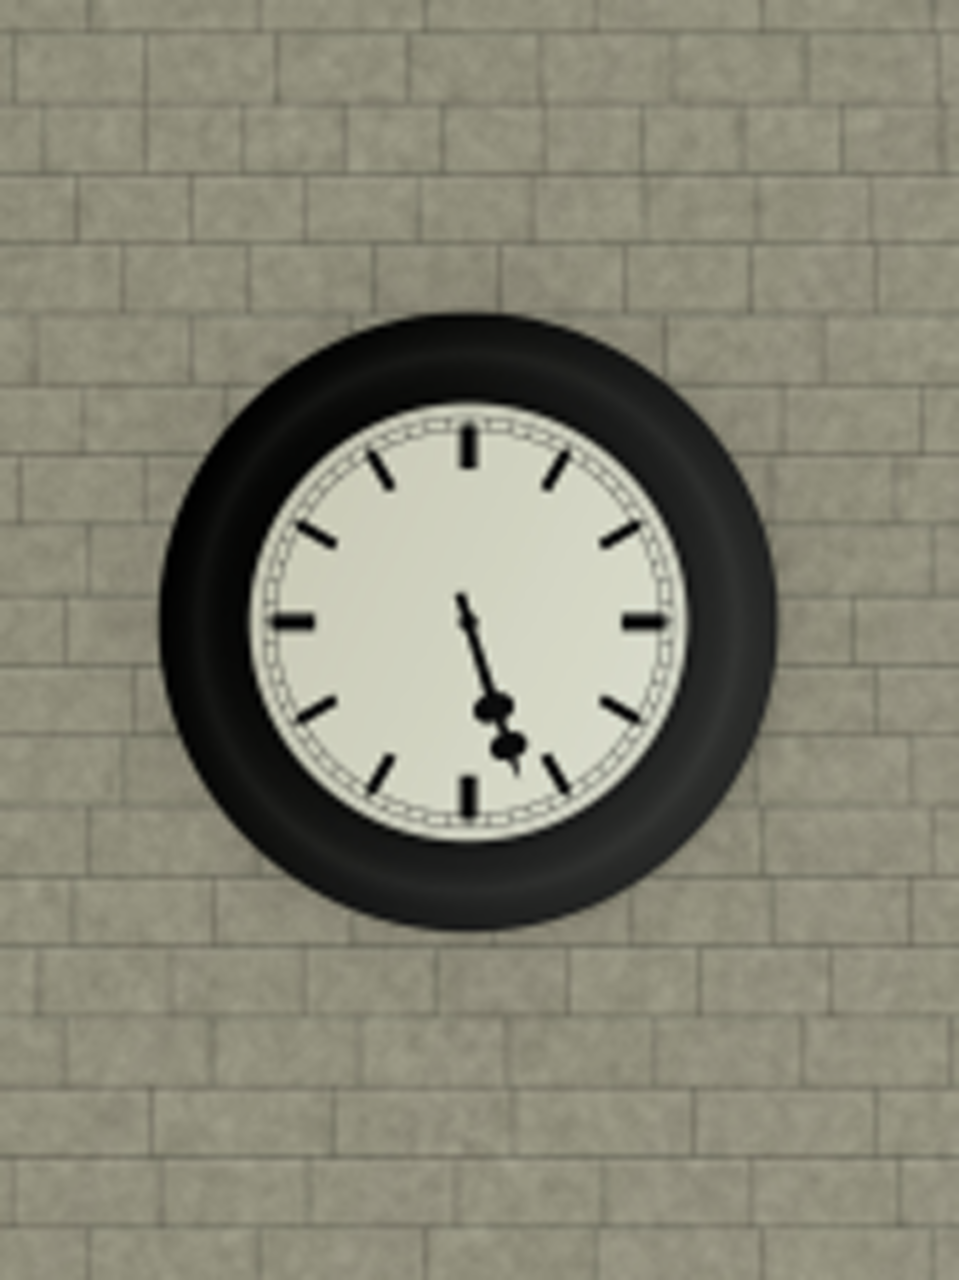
5:27
